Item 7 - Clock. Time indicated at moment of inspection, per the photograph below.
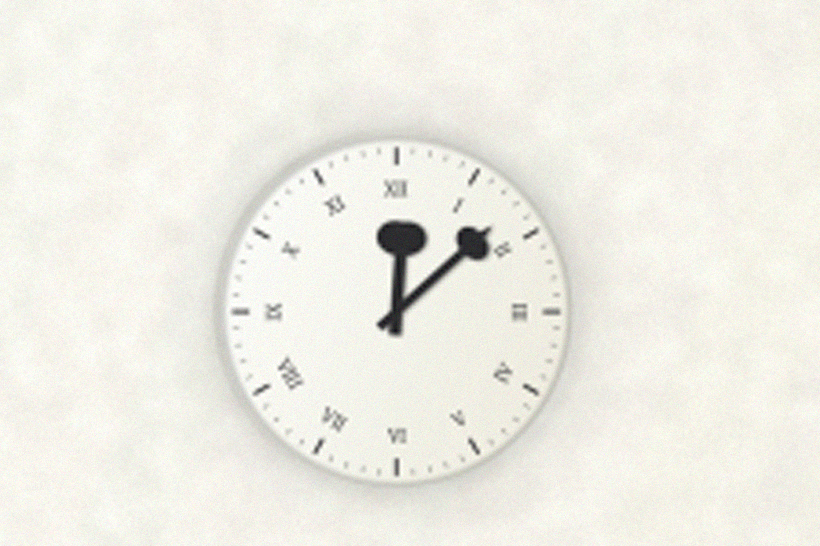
12:08
